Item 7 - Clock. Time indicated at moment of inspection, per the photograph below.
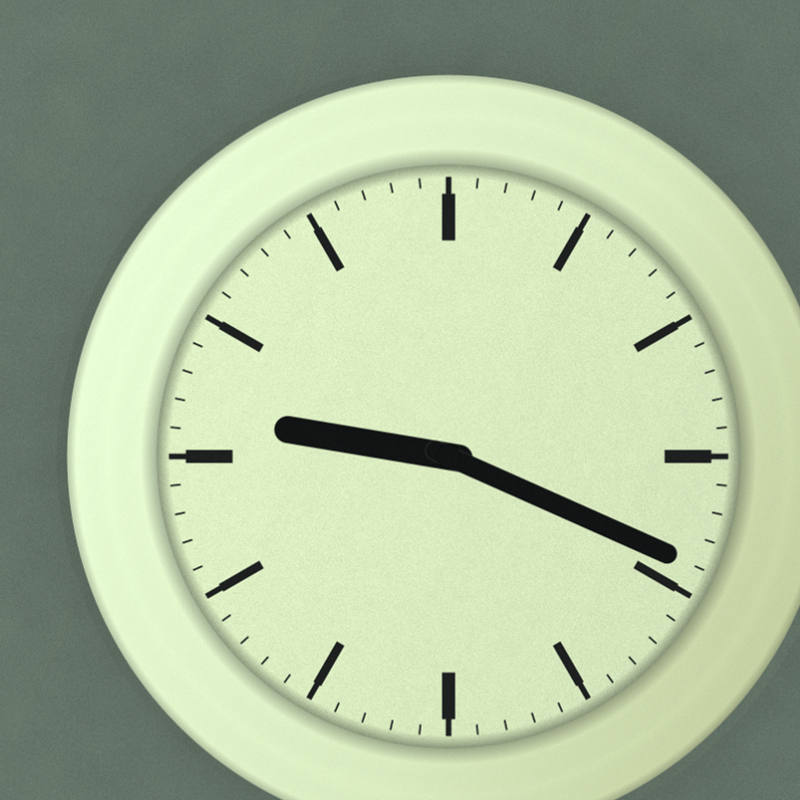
9:19
